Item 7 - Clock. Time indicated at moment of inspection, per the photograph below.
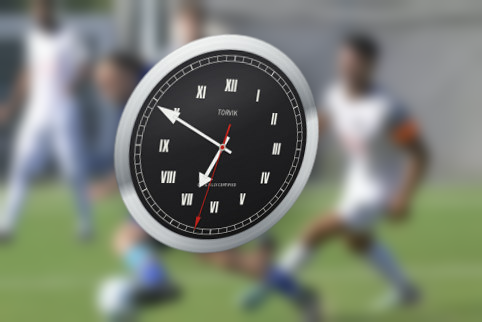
6:49:32
